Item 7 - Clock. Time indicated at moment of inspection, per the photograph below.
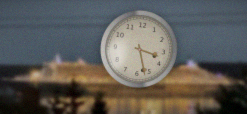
3:27
